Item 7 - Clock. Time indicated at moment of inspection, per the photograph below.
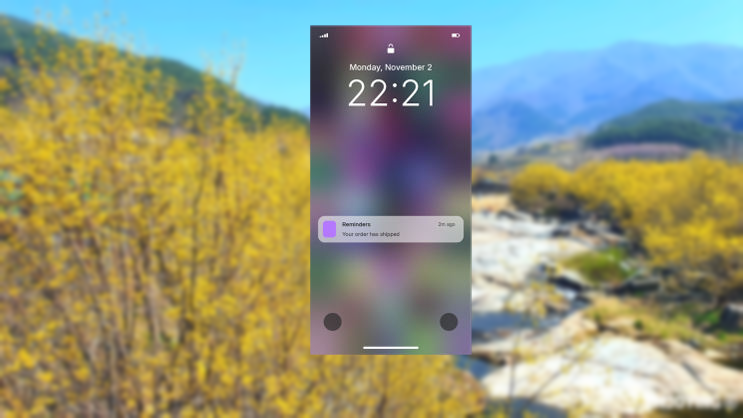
22:21
